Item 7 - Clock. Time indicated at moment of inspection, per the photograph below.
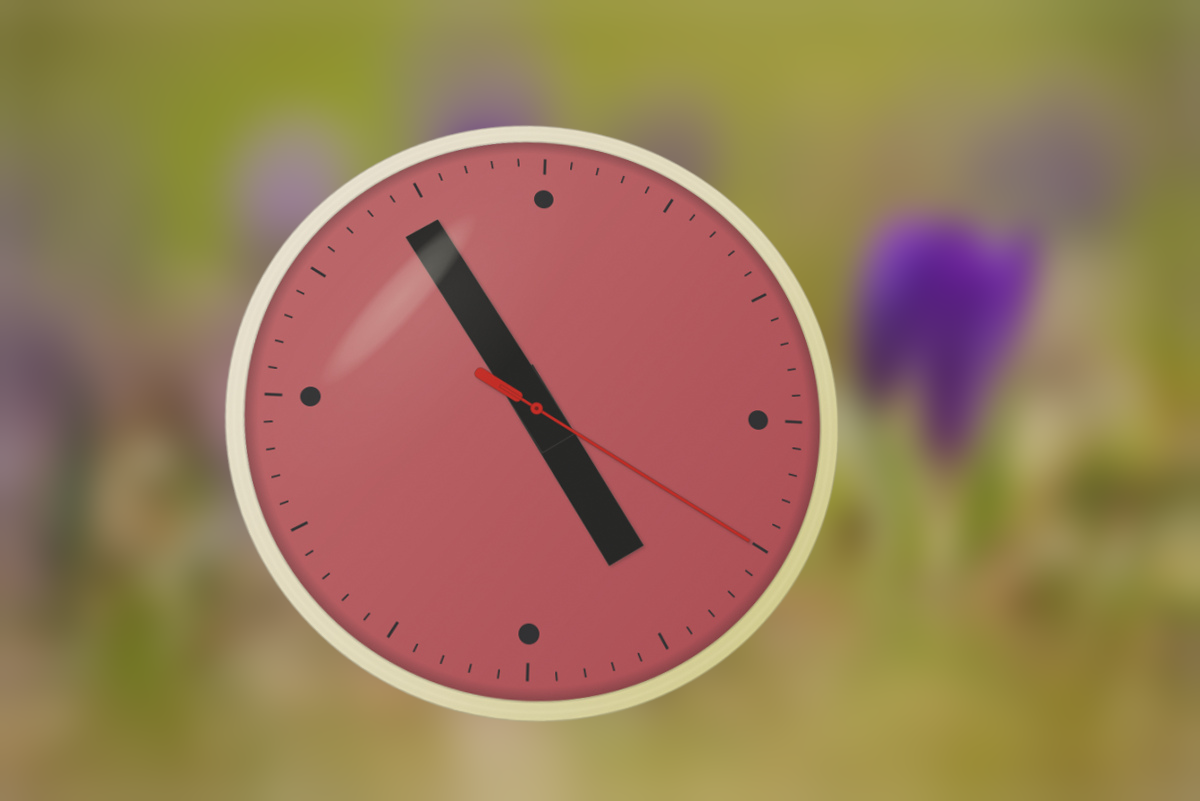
4:54:20
